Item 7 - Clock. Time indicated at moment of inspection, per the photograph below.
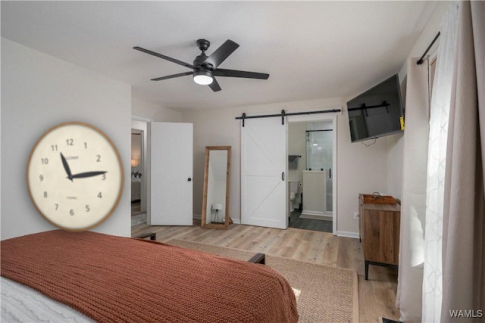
11:14
